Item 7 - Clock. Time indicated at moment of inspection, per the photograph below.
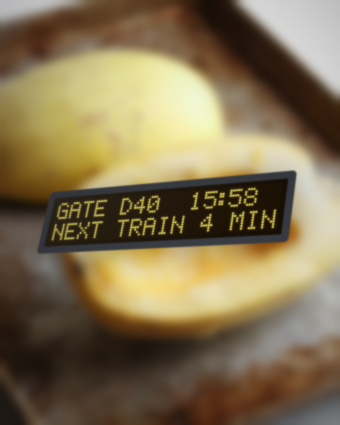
15:58
